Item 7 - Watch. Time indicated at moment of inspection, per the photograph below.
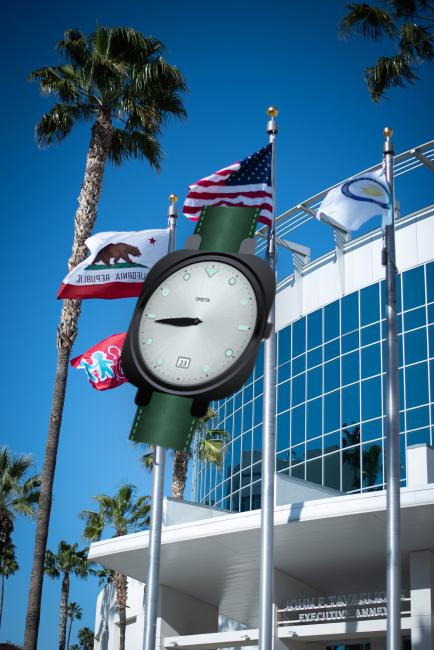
8:44
